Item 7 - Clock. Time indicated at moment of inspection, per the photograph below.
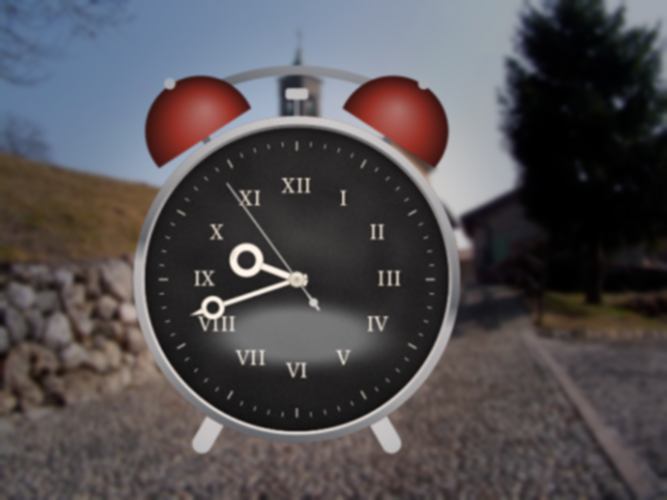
9:41:54
